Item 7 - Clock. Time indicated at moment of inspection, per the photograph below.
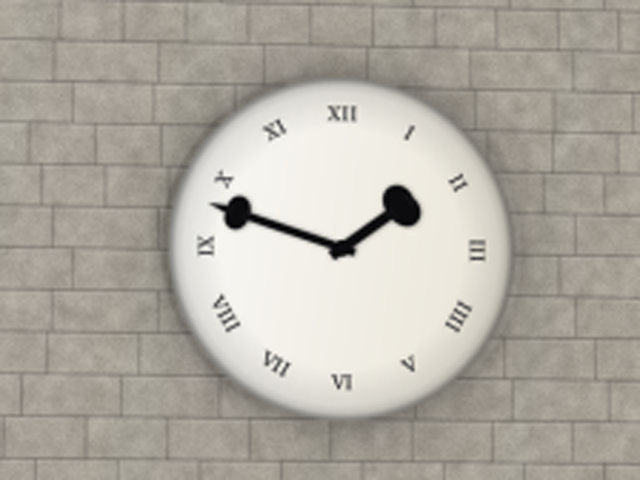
1:48
